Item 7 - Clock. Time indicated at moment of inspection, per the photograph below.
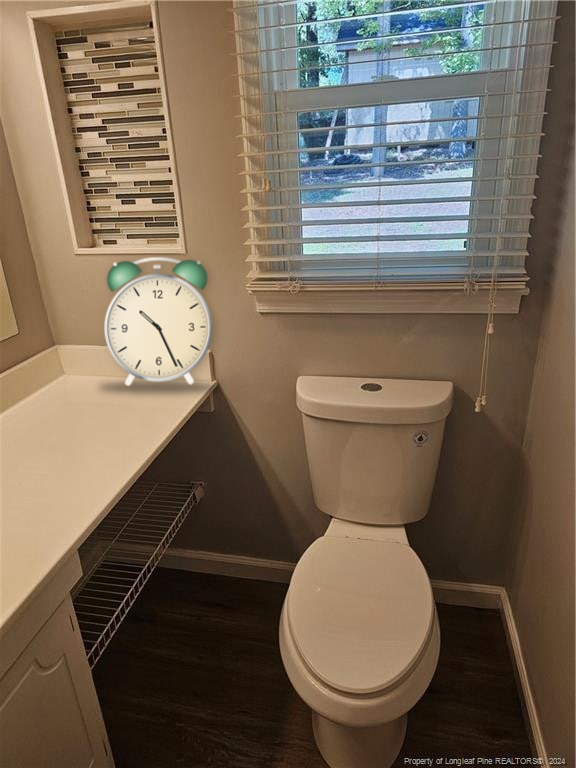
10:26
